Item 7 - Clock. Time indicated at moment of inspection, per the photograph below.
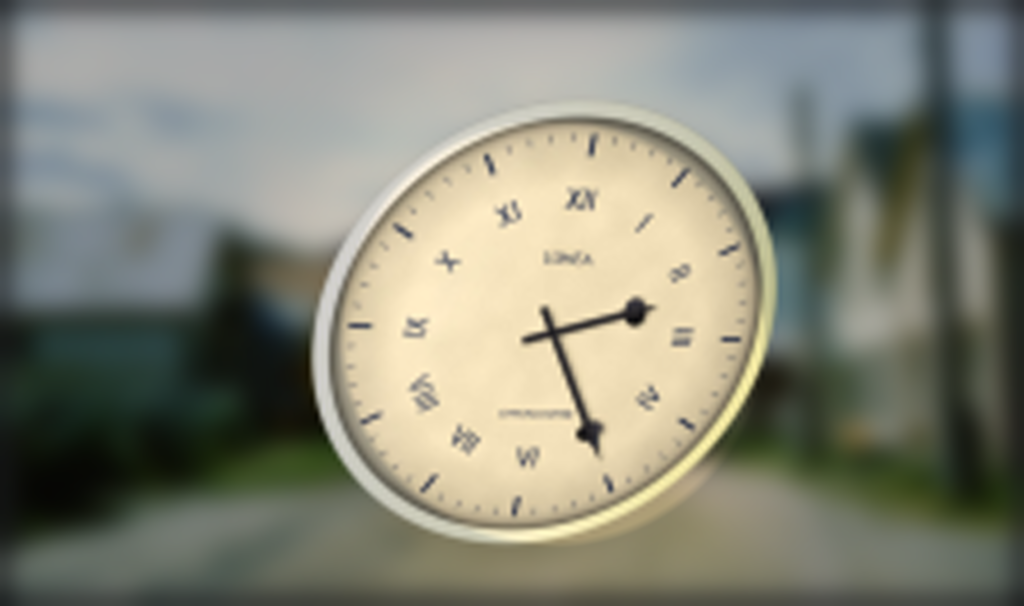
2:25
